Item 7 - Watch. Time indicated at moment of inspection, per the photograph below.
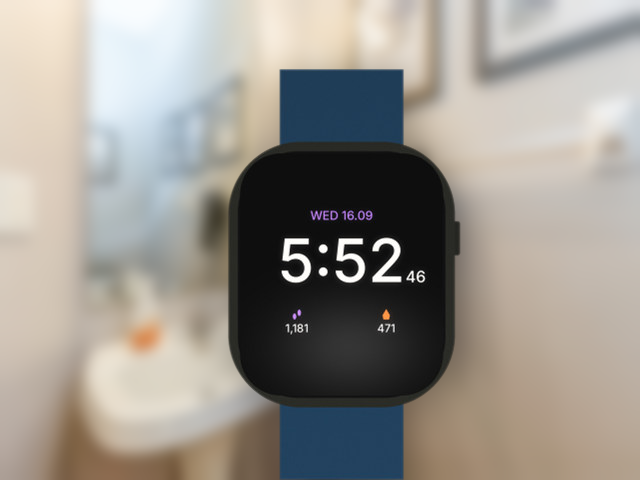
5:52:46
